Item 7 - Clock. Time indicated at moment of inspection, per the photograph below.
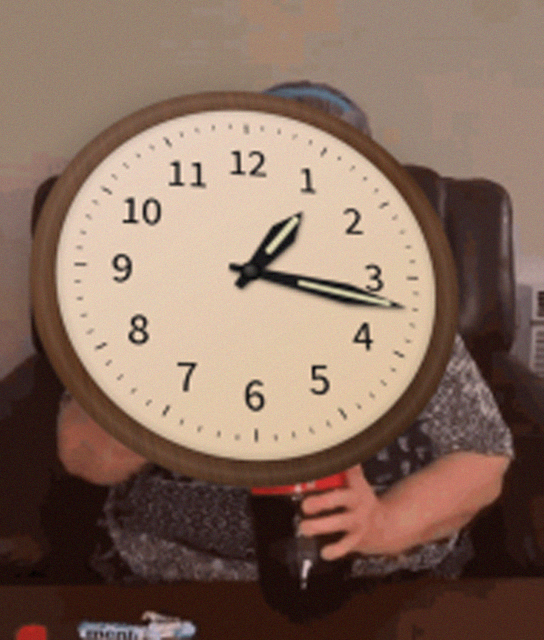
1:17
